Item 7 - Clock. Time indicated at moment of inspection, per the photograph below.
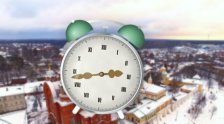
2:43
